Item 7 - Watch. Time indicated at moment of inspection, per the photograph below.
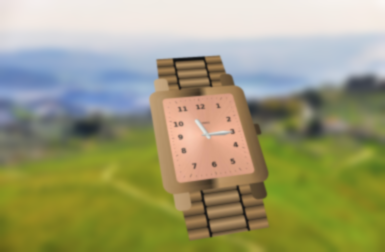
11:15
